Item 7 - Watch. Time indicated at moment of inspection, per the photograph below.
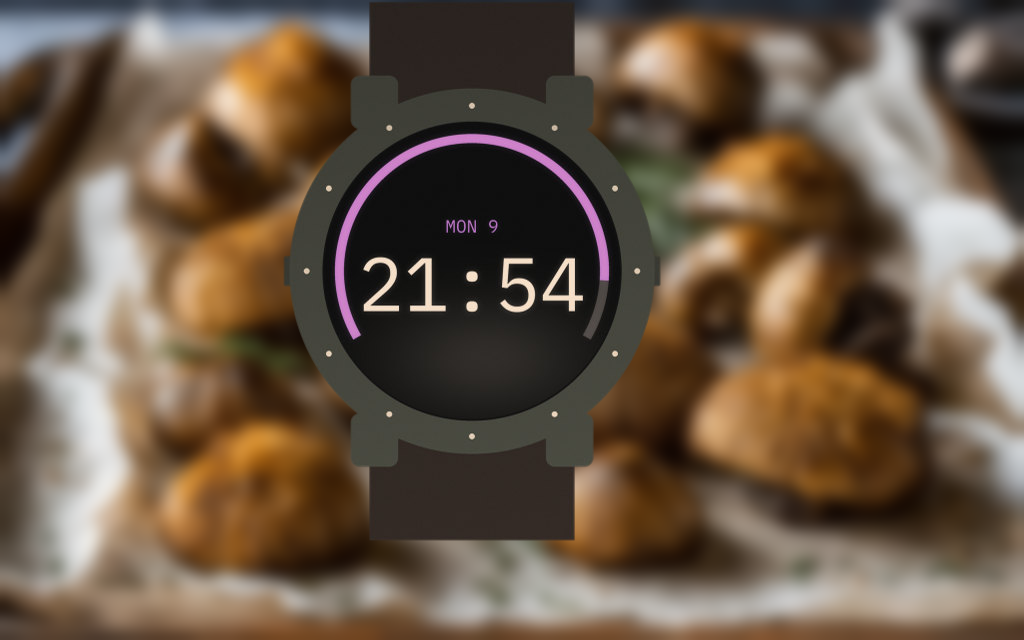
21:54
